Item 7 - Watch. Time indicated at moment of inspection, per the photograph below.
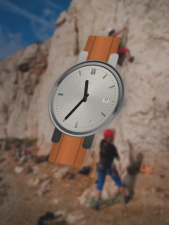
11:35
